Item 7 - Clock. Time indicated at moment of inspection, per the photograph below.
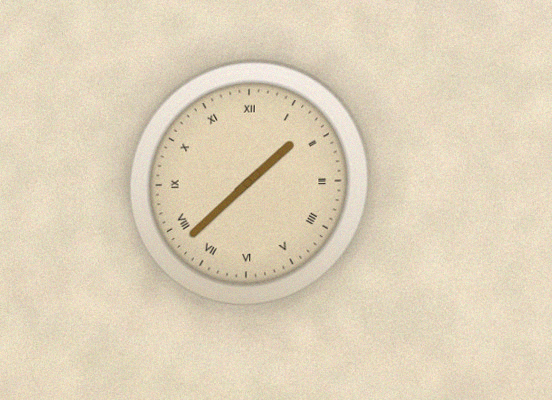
1:38
